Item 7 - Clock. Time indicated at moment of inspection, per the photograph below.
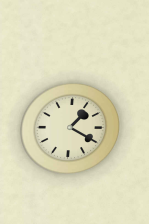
1:20
